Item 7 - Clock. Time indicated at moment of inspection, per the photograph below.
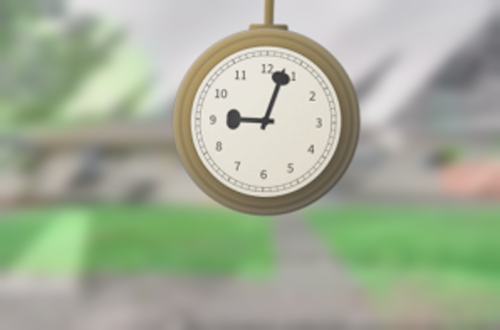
9:03
